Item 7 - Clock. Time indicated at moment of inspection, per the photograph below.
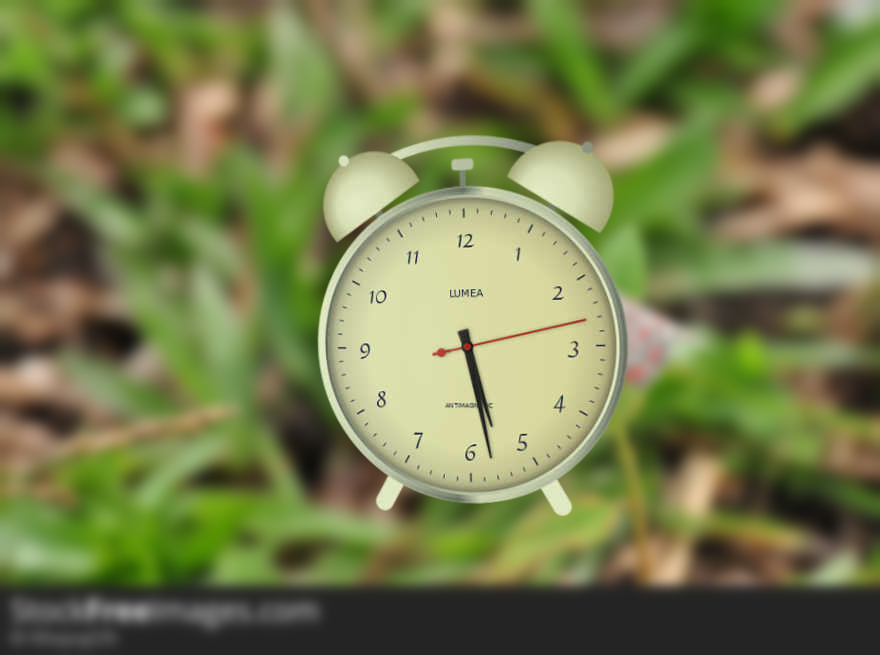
5:28:13
